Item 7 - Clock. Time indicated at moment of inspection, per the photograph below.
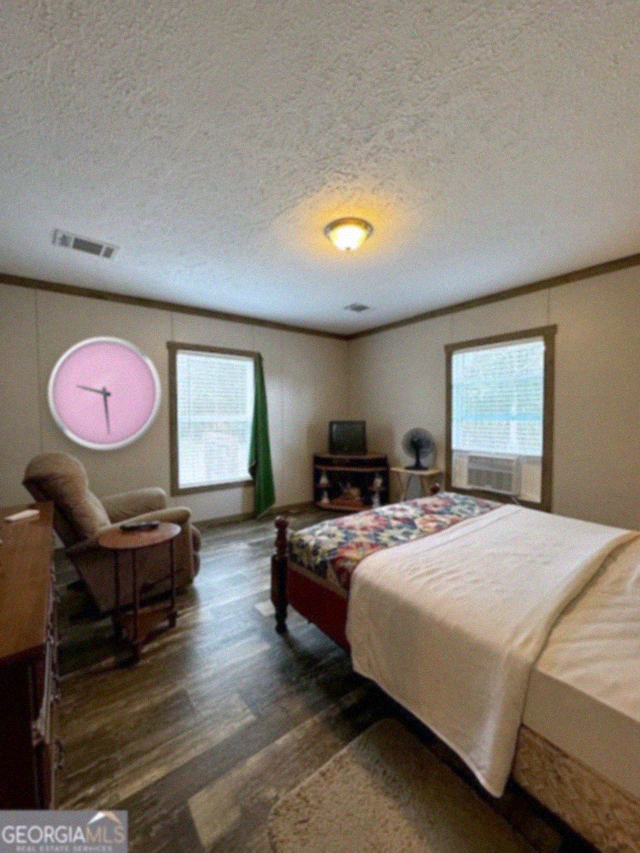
9:29
